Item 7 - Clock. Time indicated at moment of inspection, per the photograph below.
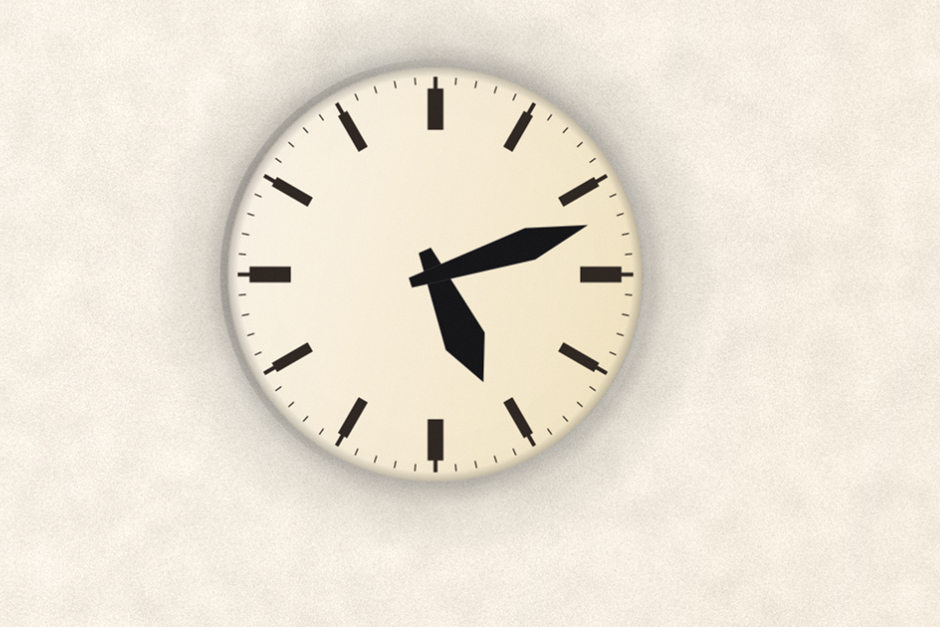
5:12
